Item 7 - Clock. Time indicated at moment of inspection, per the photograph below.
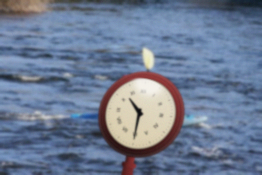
10:30
